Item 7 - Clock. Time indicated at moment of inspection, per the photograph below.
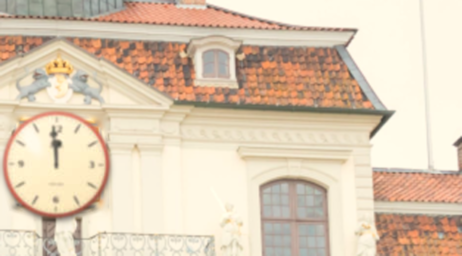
11:59
